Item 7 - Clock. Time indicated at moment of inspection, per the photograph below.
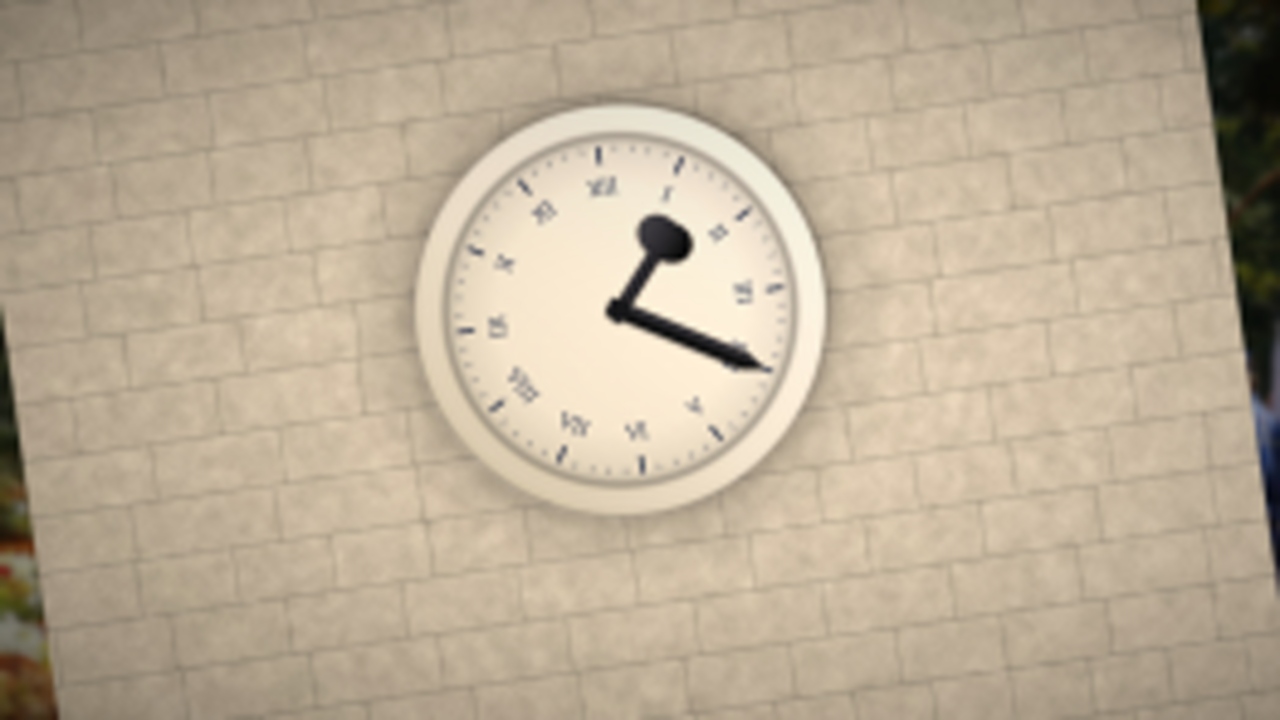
1:20
